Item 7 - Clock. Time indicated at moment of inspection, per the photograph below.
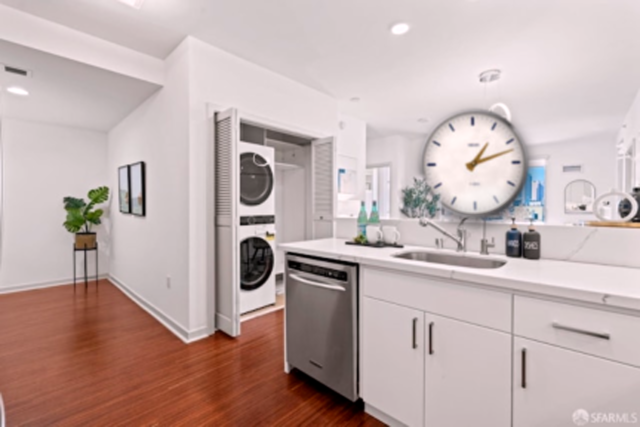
1:12
